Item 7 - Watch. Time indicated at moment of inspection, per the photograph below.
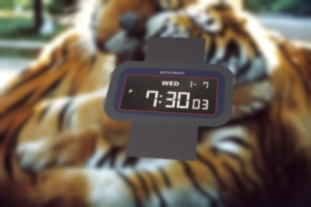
7:30:03
